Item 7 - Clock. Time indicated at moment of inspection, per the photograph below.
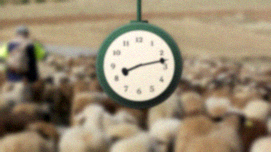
8:13
